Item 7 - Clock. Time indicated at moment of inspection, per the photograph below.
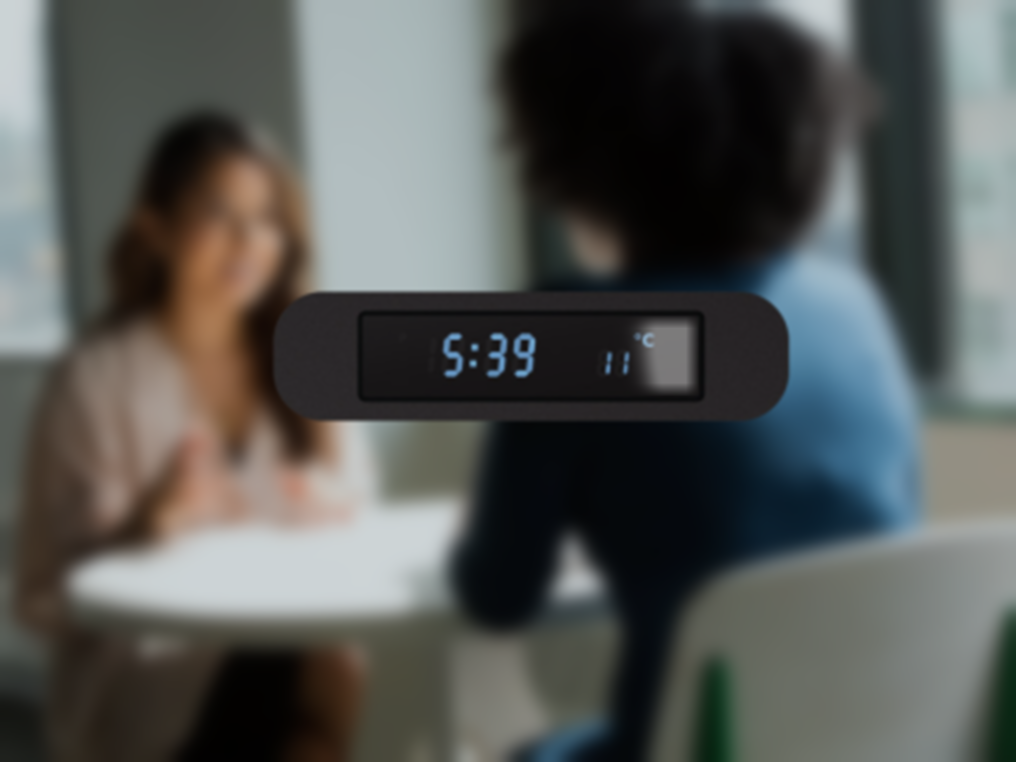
5:39
